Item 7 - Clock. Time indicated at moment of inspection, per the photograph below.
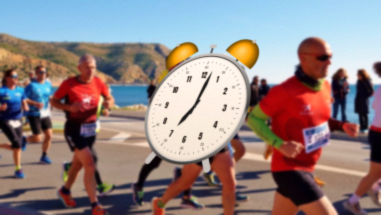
7:02
